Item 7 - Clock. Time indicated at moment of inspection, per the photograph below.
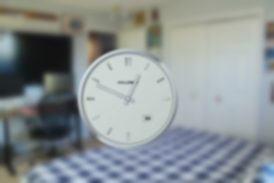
12:49
